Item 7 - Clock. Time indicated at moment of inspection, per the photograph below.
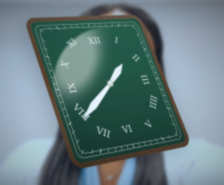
1:39
